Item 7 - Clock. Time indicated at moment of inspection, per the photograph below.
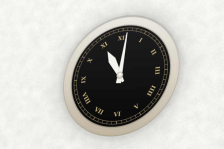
11:01
